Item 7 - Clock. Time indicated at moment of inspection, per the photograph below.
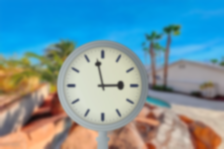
2:58
